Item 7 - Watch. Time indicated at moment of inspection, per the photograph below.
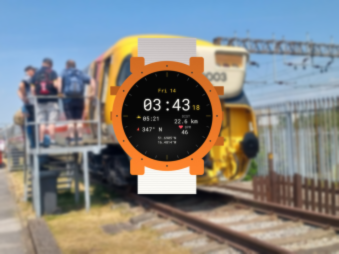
3:43
